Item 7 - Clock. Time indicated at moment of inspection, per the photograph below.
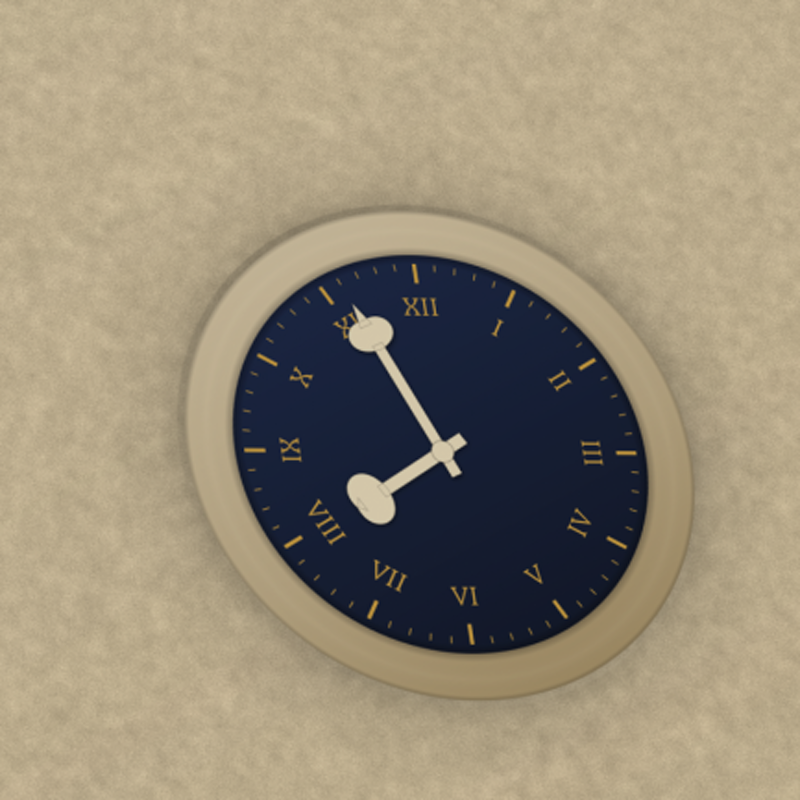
7:56
